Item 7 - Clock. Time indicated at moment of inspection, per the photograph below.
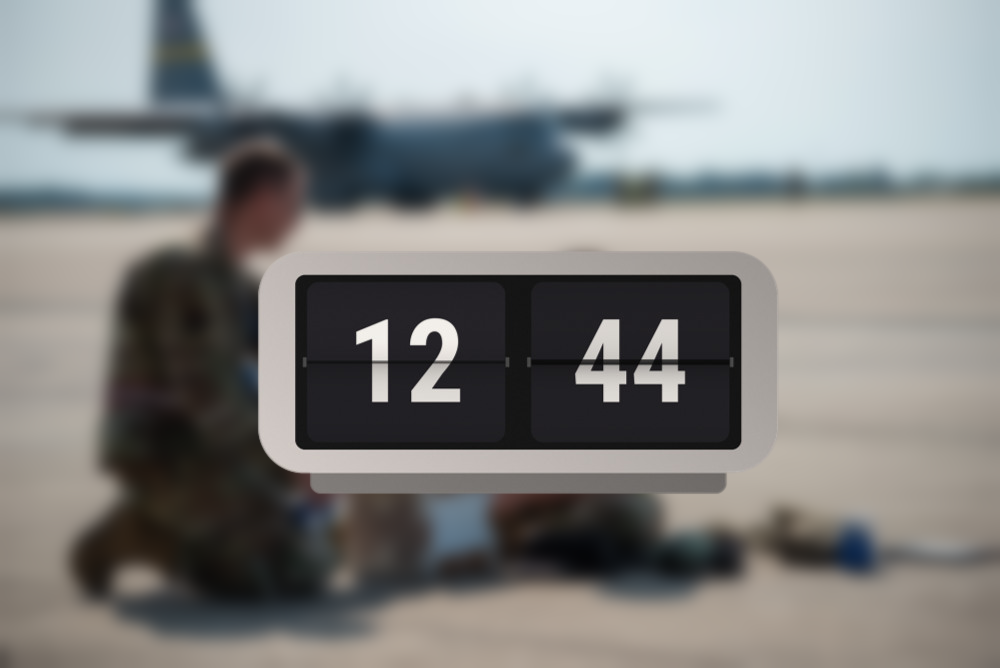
12:44
